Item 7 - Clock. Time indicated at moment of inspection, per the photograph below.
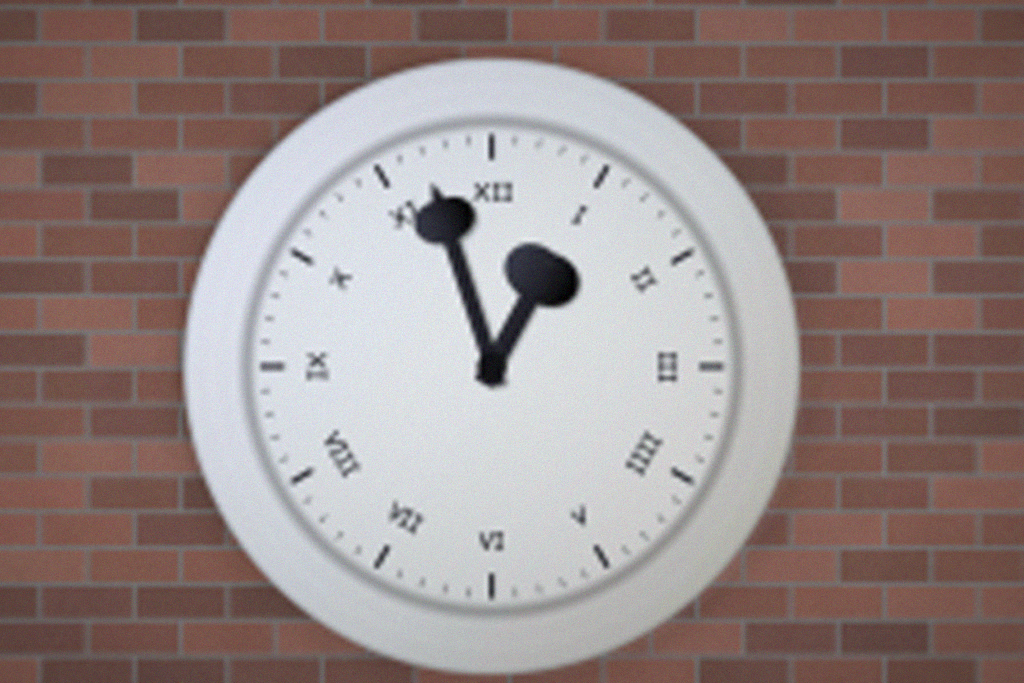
12:57
